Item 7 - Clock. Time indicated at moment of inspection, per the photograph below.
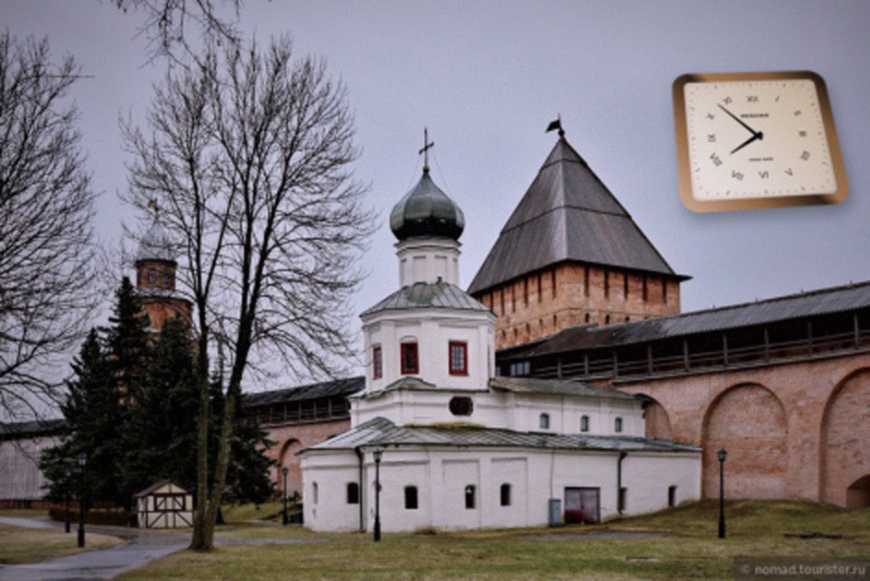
7:53
